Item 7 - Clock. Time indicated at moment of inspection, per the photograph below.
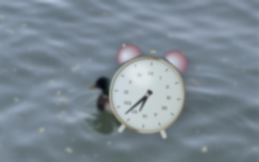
6:37
